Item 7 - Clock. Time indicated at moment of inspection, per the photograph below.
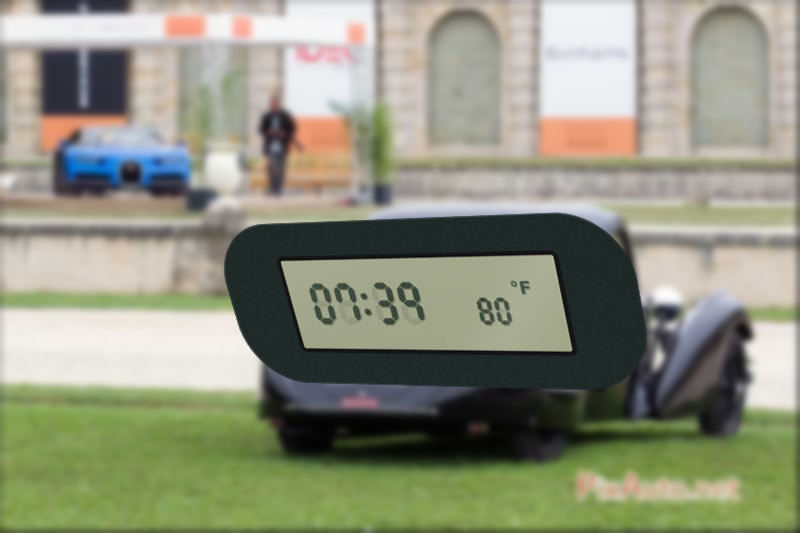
7:39
